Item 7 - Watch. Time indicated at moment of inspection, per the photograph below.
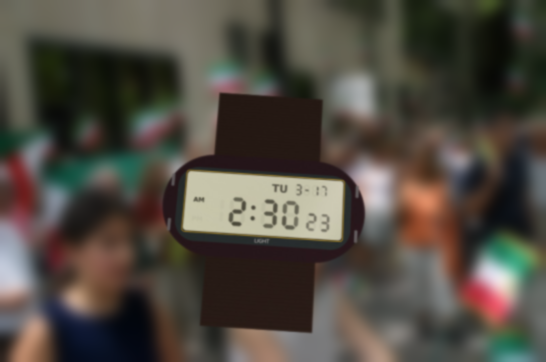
2:30:23
